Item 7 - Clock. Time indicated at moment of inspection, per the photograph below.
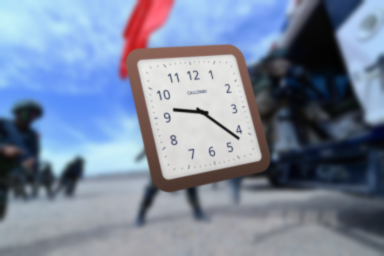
9:22
